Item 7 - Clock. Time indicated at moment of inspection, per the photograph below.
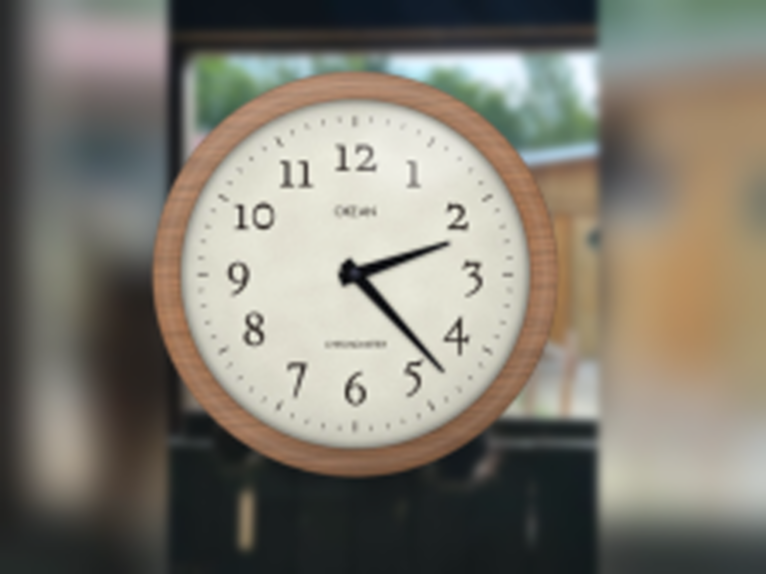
2:23
